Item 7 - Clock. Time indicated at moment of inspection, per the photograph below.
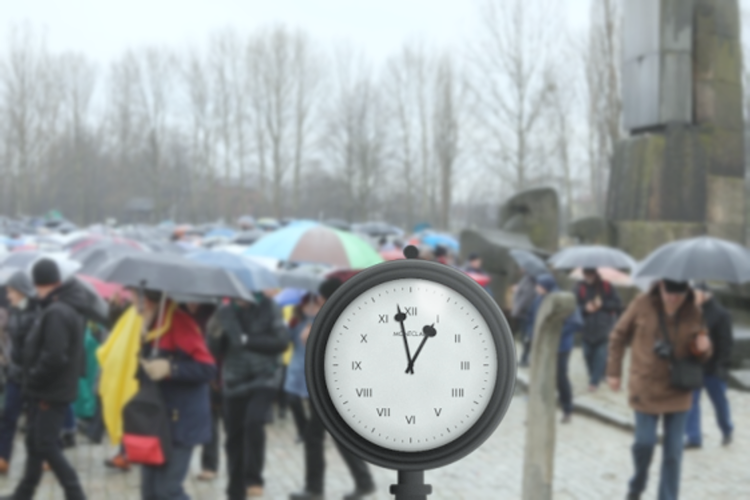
12:58
